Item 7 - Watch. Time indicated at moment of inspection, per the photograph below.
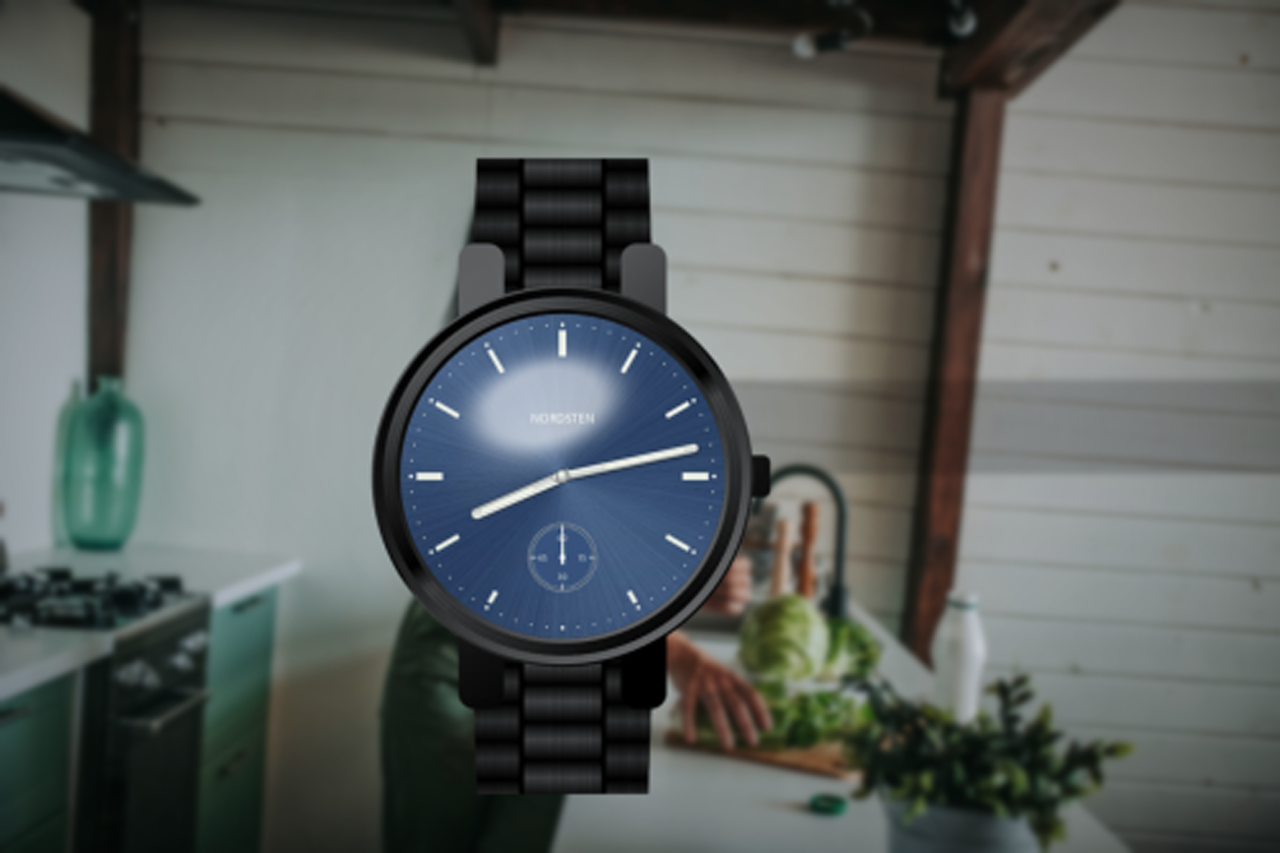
8:13
